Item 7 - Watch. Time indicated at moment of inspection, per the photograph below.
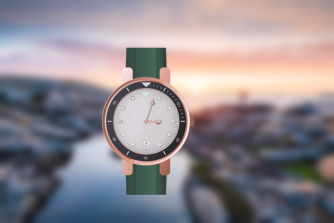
3:03
